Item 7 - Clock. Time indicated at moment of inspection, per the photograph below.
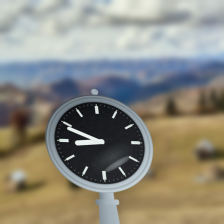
8:49
